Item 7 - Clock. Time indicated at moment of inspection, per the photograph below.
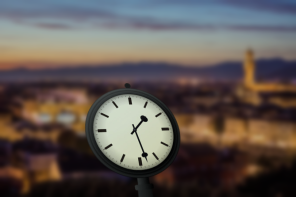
1:28
